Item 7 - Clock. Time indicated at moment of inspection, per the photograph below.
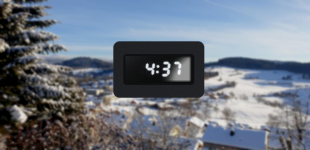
4:37
